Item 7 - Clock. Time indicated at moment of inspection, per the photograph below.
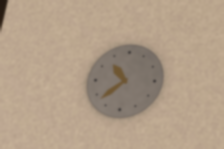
10:38
